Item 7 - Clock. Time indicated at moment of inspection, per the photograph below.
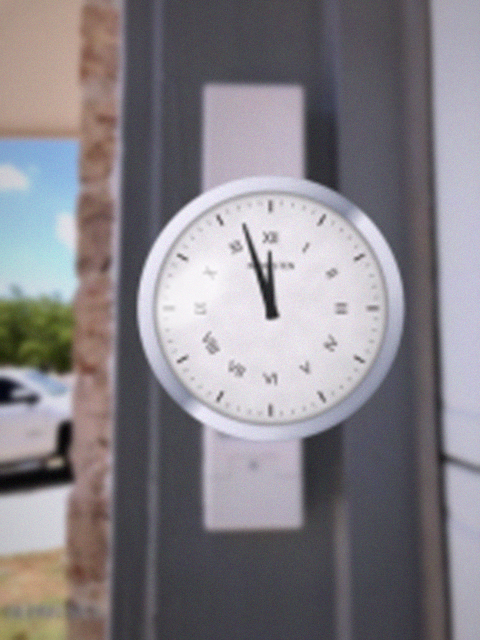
11:57
